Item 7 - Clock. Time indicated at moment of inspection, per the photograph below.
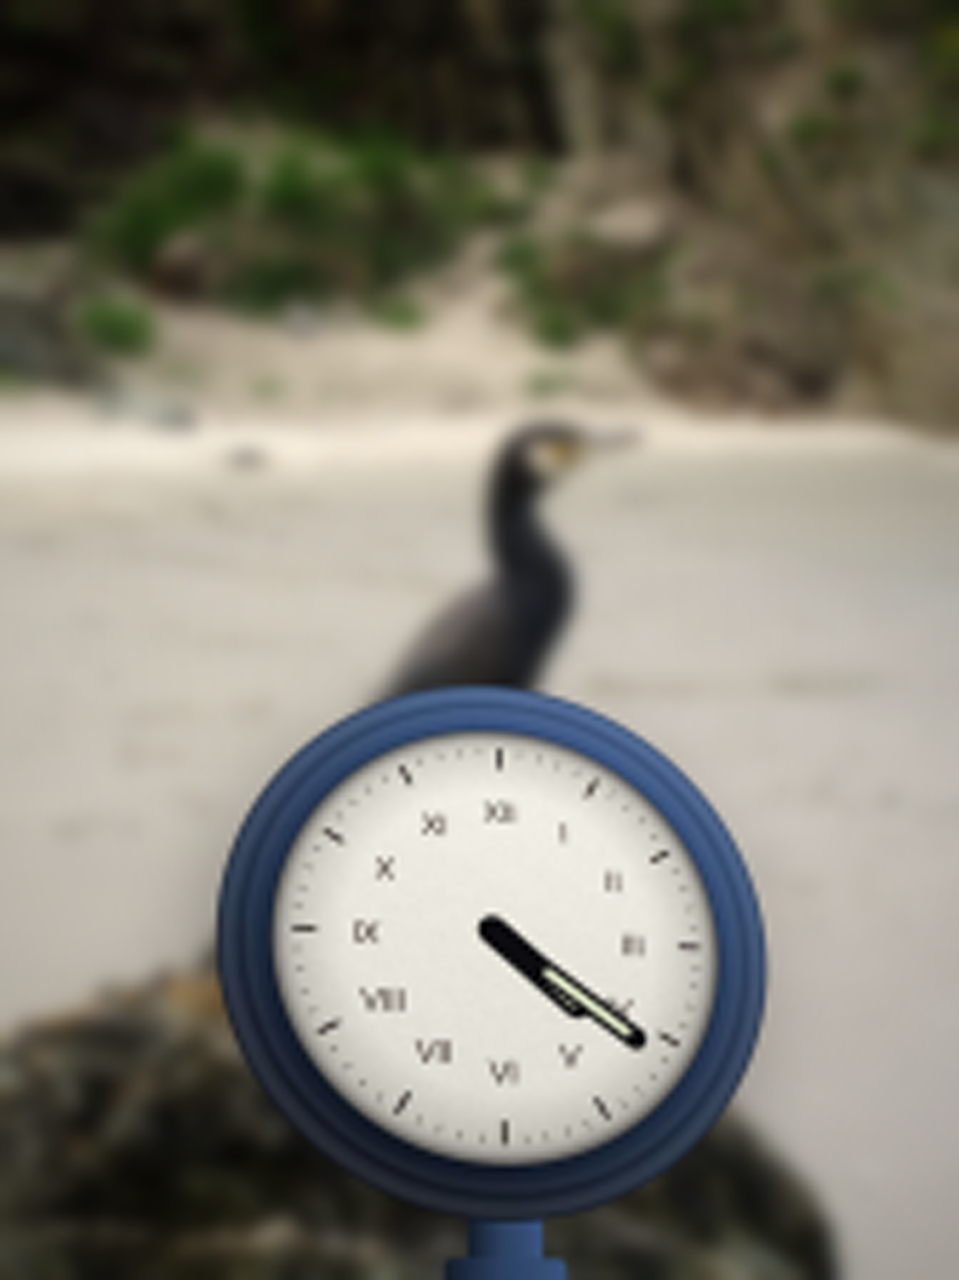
4:21
